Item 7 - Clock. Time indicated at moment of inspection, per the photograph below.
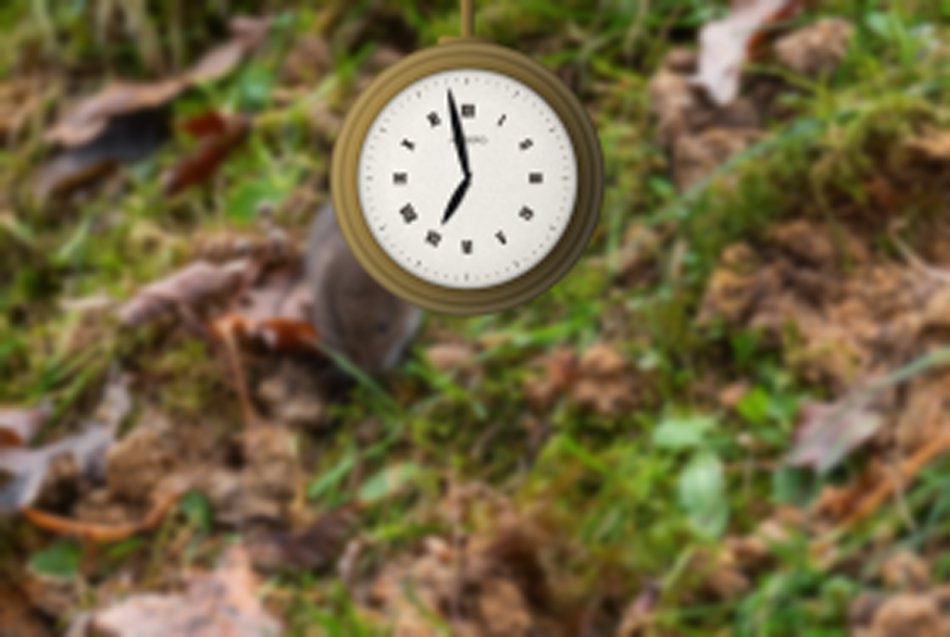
6:58
